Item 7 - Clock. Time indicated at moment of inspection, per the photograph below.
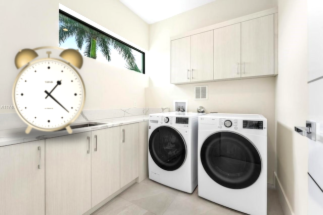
1:22
